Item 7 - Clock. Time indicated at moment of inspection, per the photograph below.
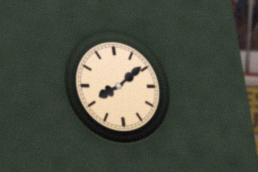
8:09
